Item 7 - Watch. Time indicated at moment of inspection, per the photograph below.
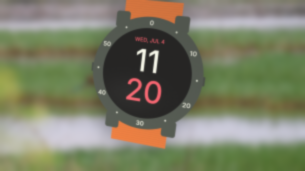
11:20
